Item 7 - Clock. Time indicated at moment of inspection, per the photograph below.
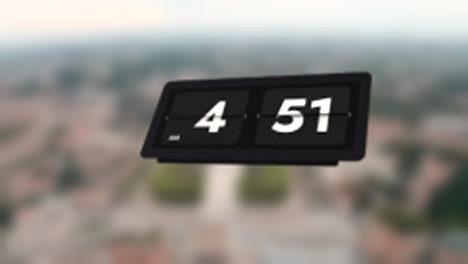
4:51
